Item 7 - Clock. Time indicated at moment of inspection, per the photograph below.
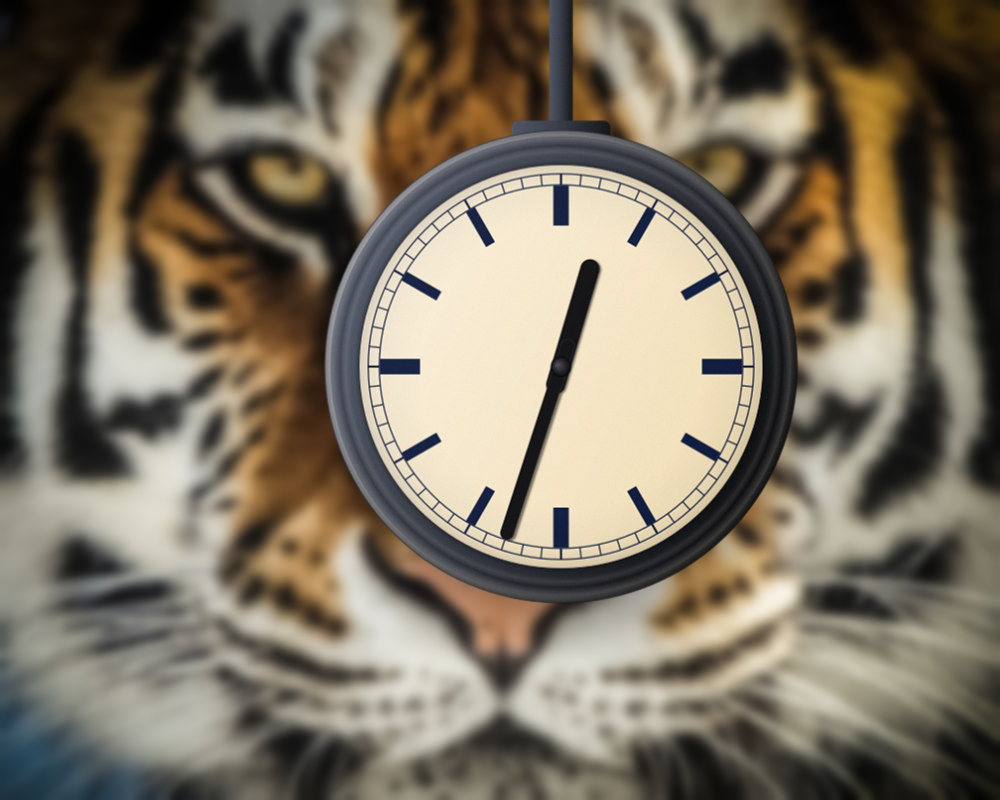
12:33
